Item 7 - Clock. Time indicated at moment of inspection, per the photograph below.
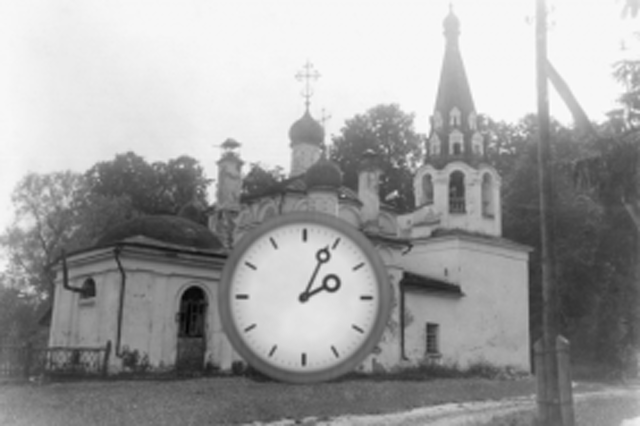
2:04
